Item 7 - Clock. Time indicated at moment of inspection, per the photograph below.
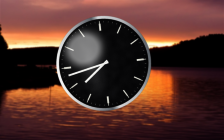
7:43
